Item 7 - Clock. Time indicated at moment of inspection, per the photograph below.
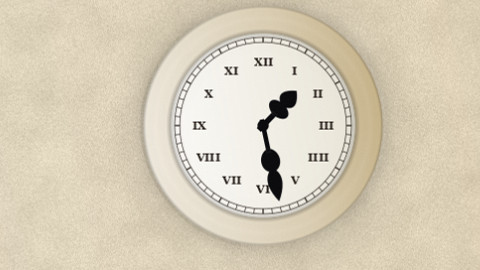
1:28
